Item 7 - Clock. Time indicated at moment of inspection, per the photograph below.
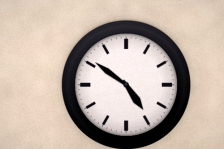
4:51
